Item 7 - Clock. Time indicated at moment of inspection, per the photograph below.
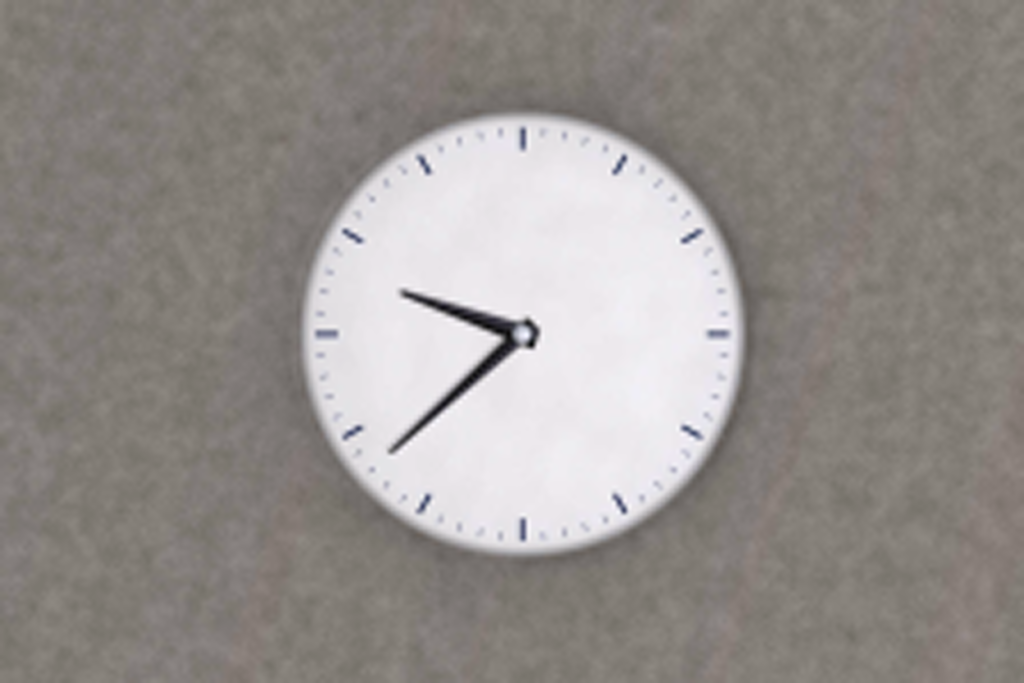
9:38
